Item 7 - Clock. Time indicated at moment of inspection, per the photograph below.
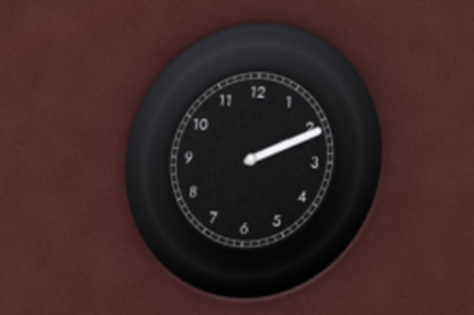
2:11
